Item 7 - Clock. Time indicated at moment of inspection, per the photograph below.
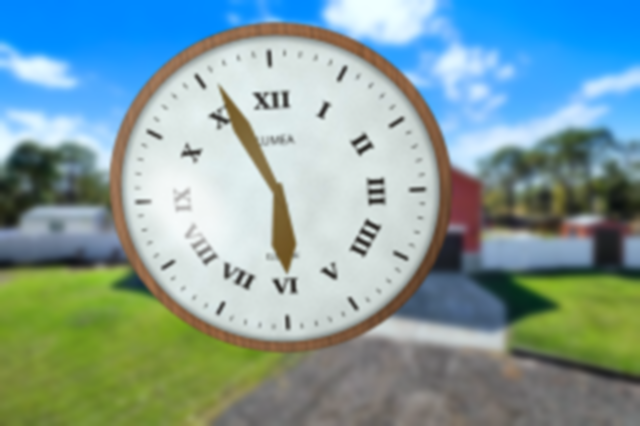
5:56
